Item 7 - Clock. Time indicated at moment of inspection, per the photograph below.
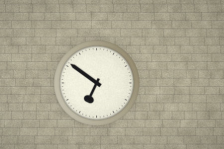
6:51
